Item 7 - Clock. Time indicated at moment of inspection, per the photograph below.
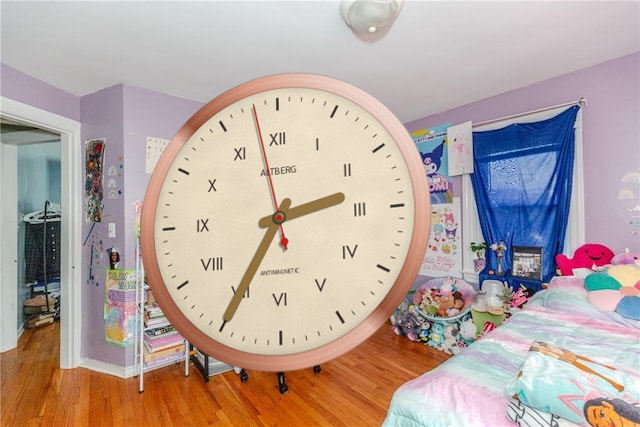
2:34:58
